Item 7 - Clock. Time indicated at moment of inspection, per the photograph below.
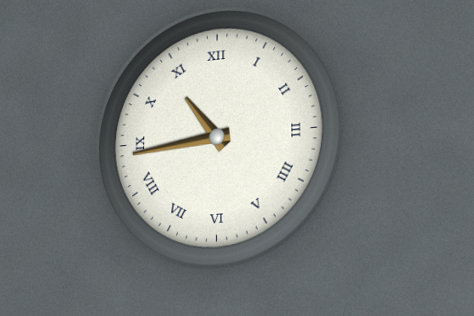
10:44
